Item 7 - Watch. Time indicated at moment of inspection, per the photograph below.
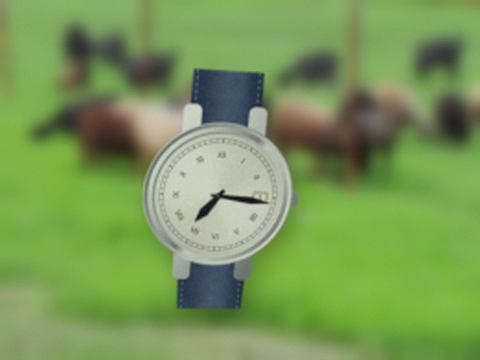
7:16
